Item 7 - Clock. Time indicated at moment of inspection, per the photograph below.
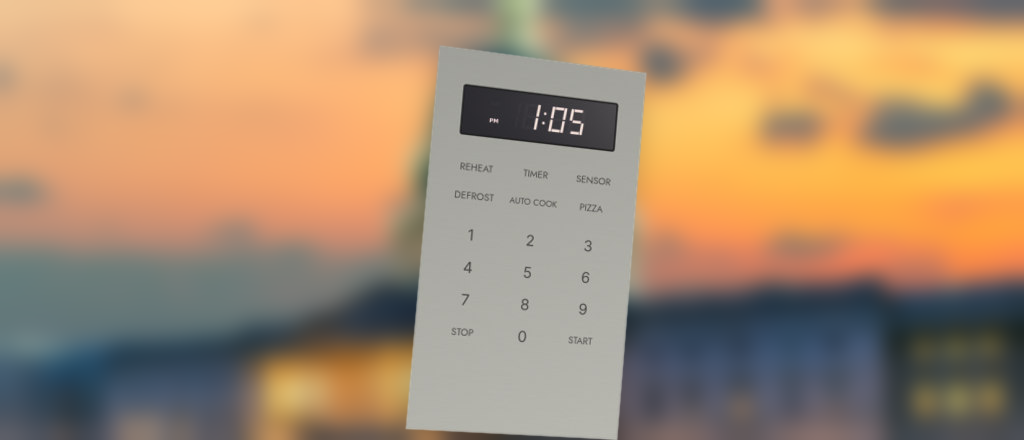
1:05
